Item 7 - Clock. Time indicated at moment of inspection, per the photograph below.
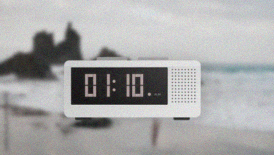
1:10
